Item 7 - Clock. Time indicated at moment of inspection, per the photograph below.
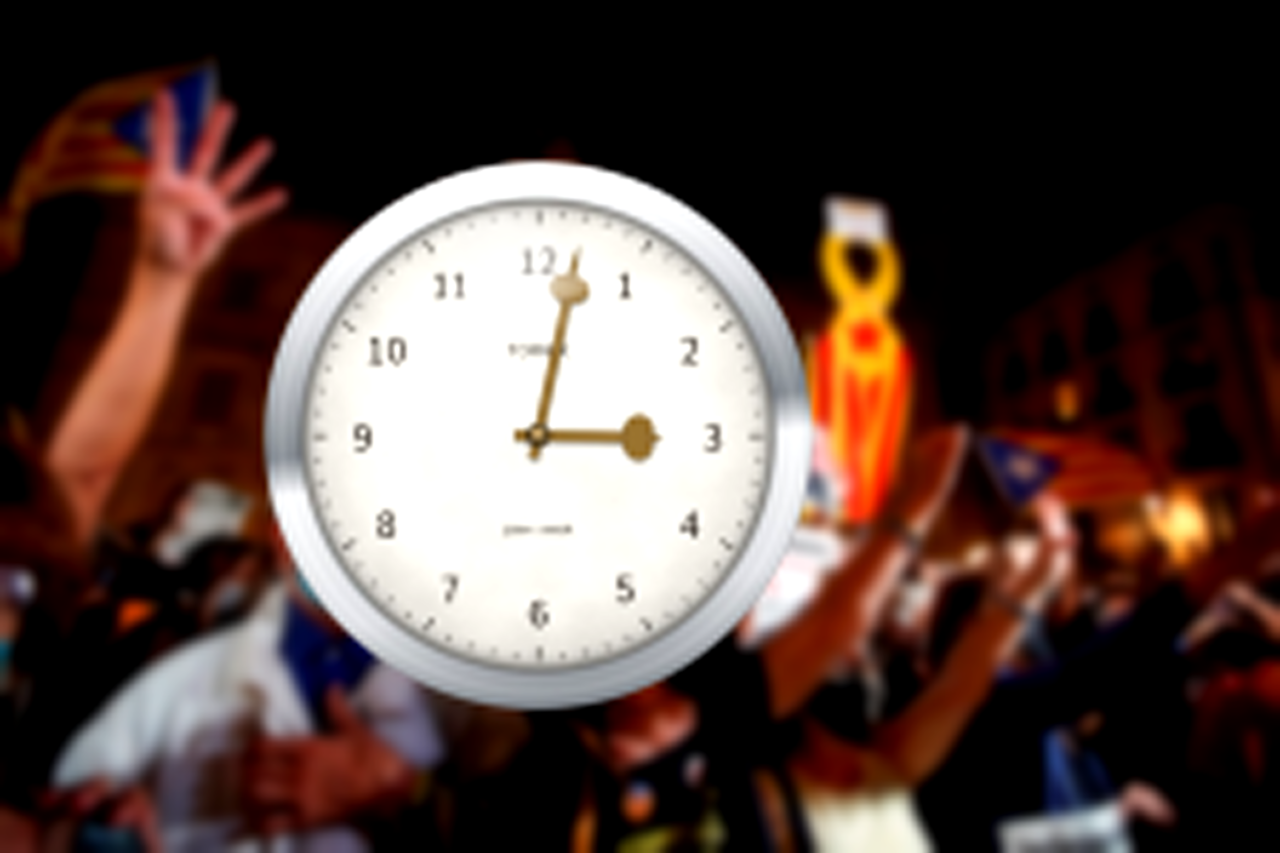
3:02
